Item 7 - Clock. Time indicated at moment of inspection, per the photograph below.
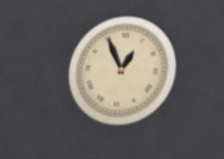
12:55
